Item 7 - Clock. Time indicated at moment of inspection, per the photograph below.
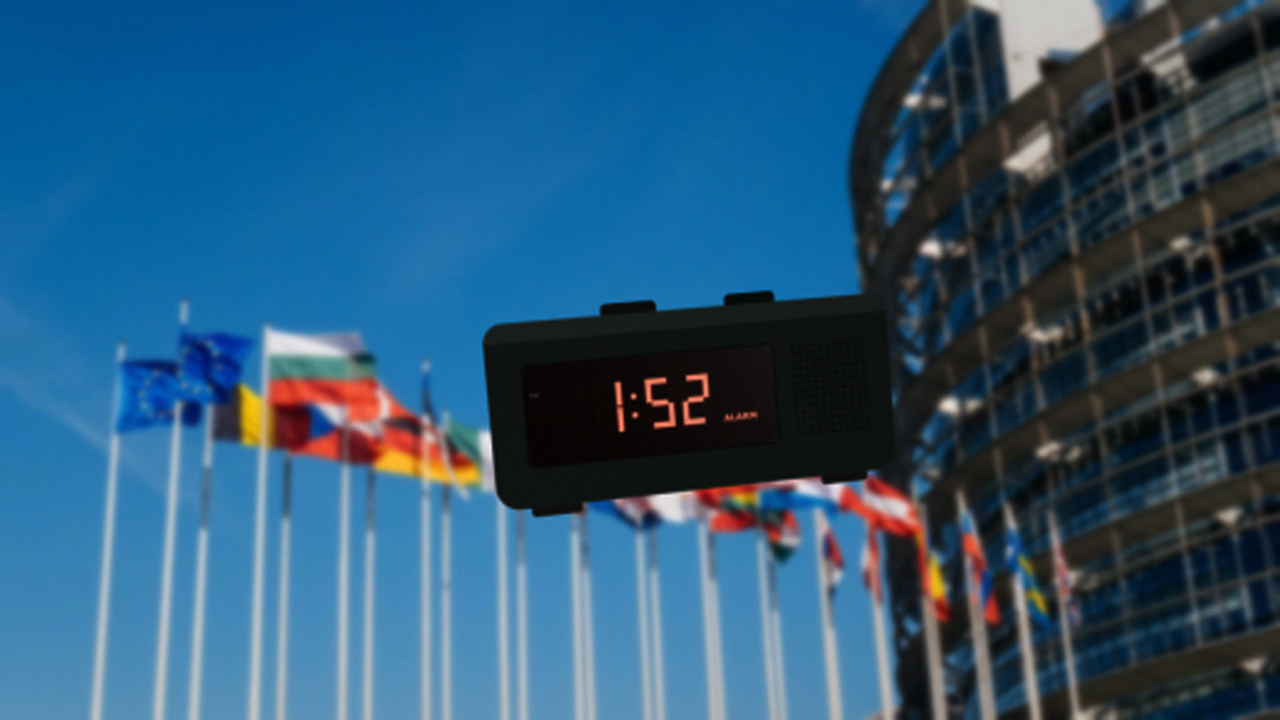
1:52
